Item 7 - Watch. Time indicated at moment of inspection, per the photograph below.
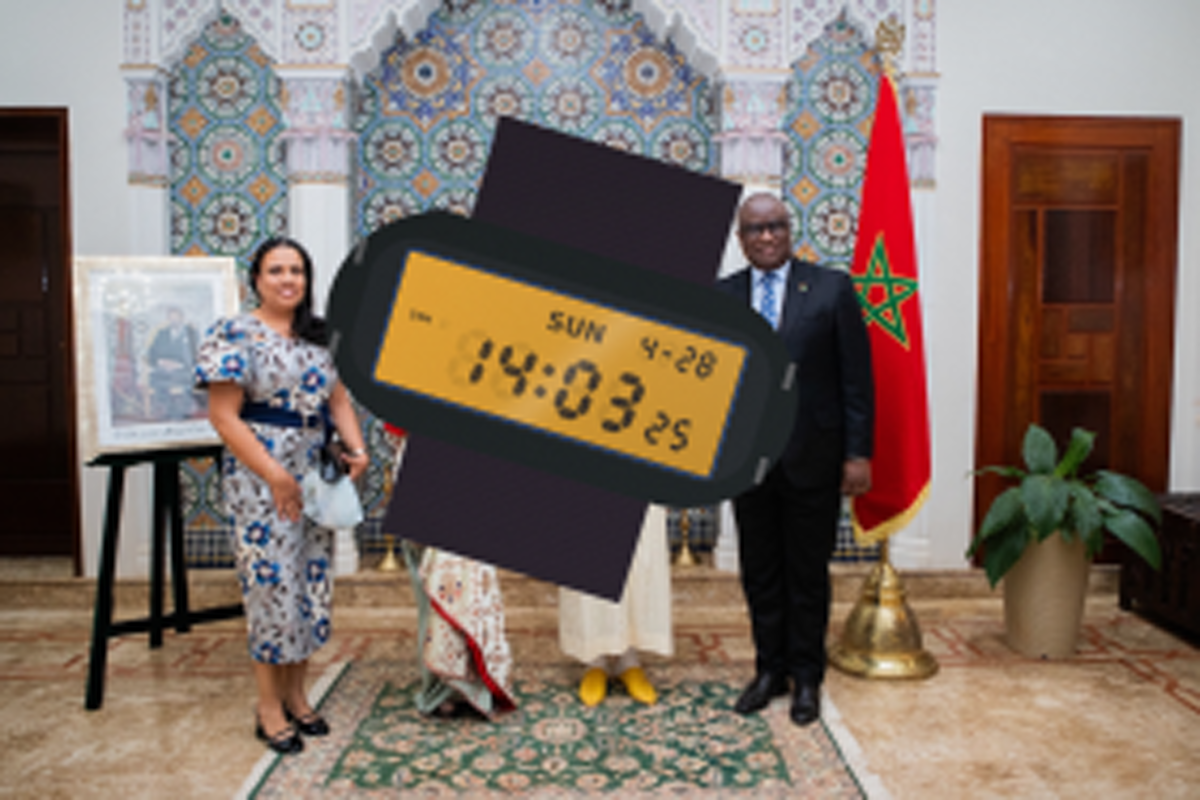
14:03:25
